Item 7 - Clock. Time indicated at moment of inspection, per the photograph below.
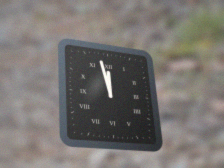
11:58
